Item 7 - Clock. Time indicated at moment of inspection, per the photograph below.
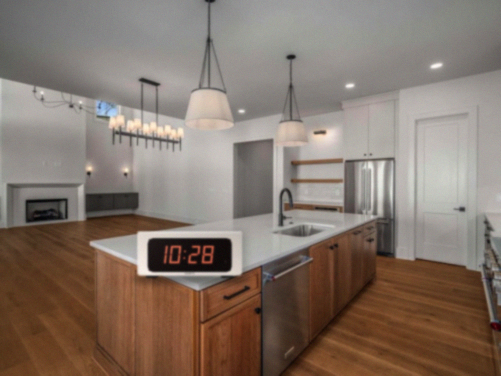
10:28
